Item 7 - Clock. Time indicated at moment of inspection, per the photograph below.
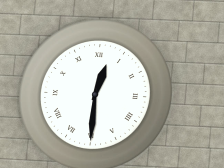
12:30
